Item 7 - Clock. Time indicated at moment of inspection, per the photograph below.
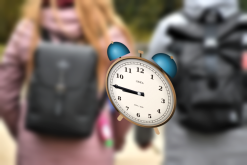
8:45
